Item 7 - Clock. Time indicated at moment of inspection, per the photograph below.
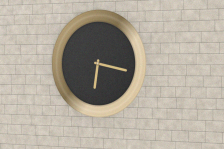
6:17
